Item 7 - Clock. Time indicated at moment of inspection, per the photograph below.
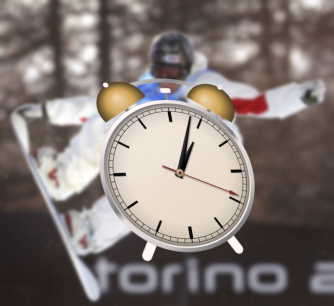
1:03:19
